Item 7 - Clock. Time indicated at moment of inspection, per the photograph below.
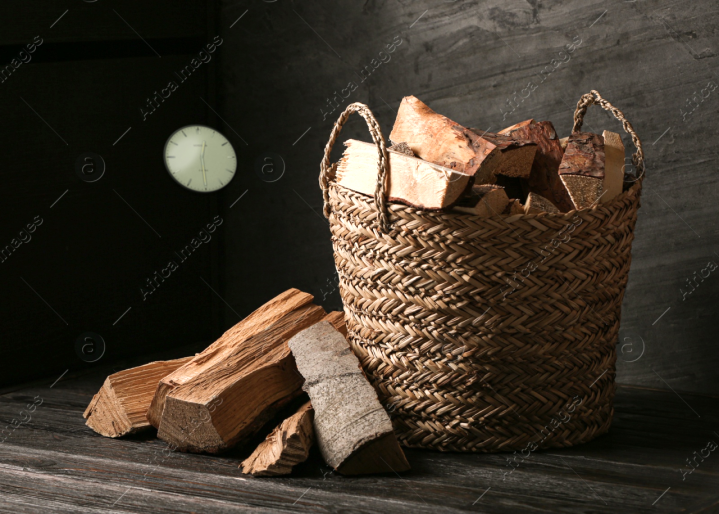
12:30
